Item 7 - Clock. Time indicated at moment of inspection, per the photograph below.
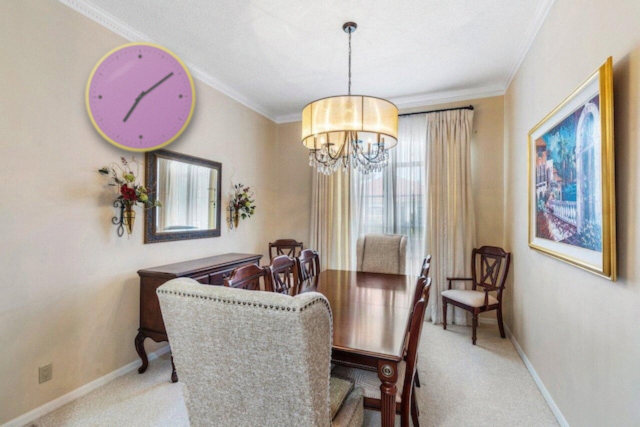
7:09
